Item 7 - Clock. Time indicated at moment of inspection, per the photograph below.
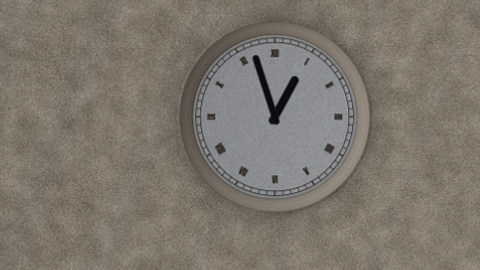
12:57
